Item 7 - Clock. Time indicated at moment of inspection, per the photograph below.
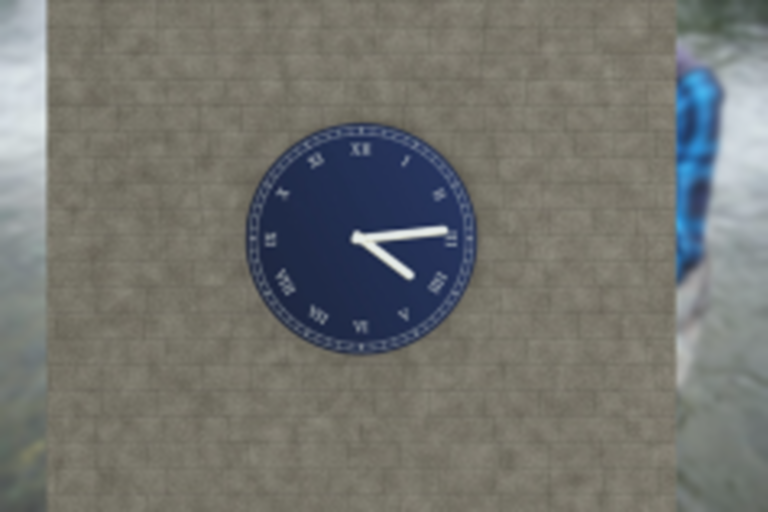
4:14
